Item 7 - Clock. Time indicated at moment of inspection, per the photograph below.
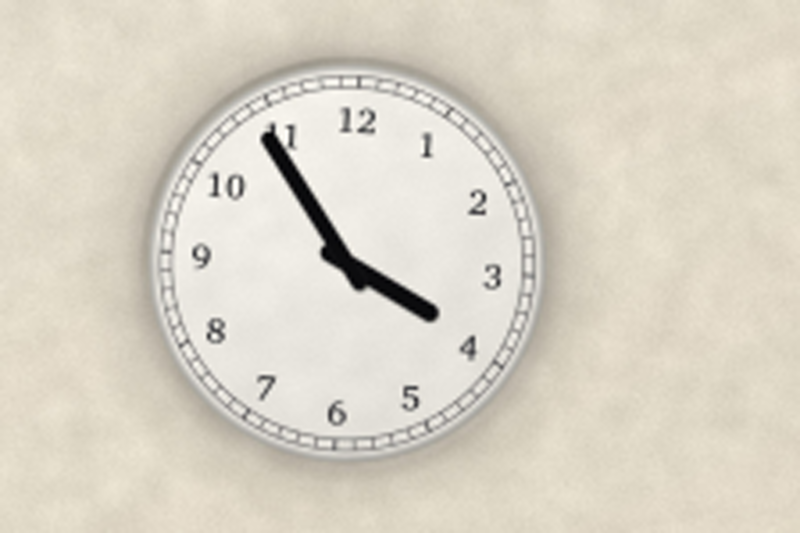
3:54
